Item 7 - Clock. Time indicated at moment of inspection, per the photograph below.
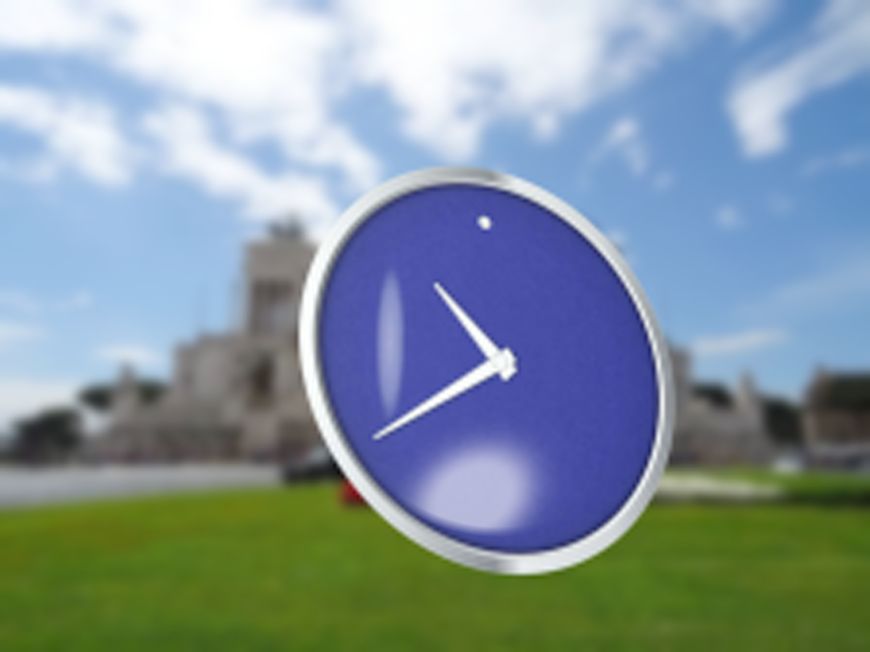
10:40
